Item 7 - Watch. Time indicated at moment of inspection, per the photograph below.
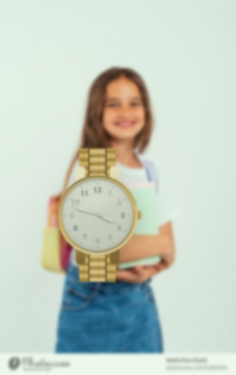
3:48
